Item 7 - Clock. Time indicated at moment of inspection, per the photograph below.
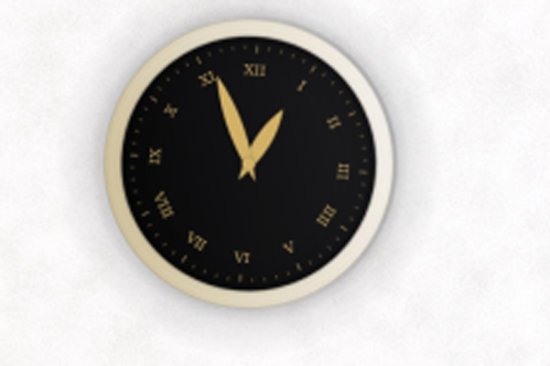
12:56
